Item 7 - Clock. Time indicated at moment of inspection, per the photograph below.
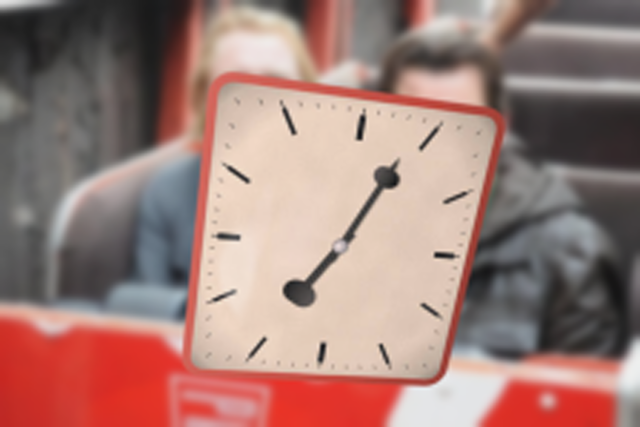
7:04
